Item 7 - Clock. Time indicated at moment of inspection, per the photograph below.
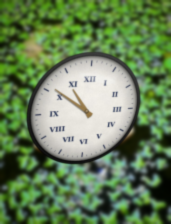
10:51
